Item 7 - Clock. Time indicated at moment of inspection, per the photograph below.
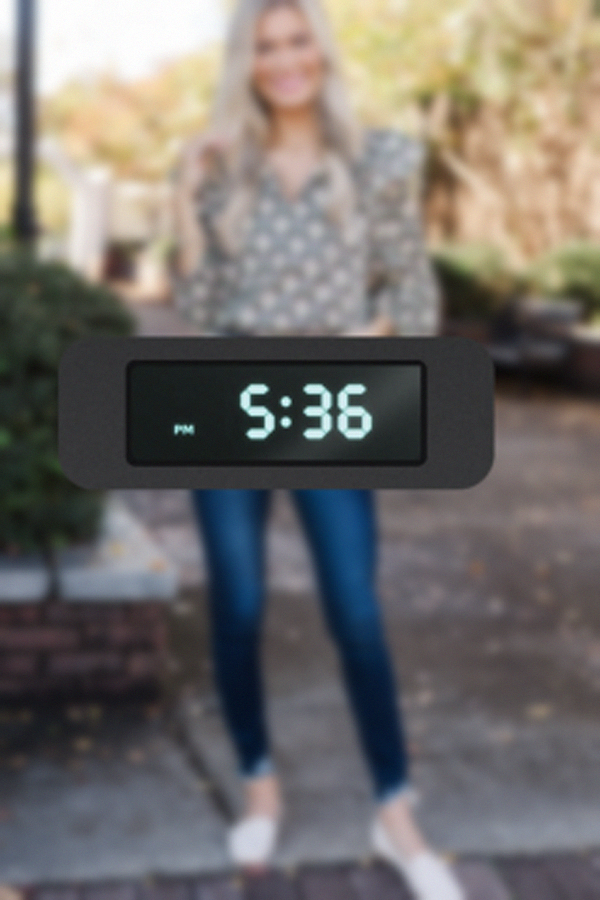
5:36
